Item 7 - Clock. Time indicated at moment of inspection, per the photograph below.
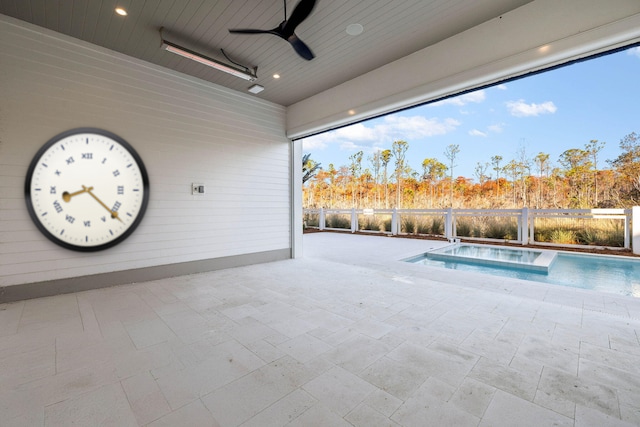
8:22
